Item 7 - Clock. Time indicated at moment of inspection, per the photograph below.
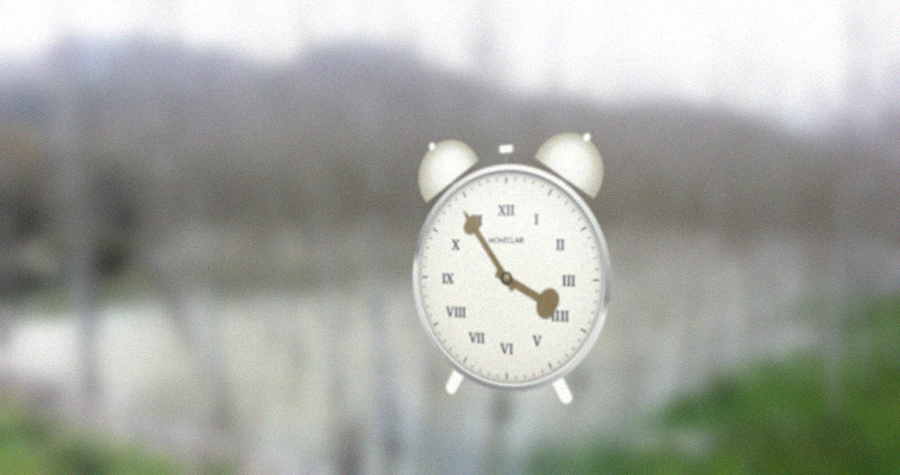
3:54
